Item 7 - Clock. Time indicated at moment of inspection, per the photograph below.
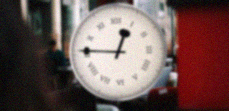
12:46
